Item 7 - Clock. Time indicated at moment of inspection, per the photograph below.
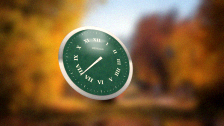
7:38
